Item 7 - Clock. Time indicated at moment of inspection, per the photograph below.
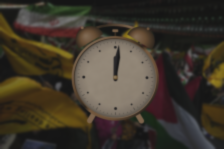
12:01
